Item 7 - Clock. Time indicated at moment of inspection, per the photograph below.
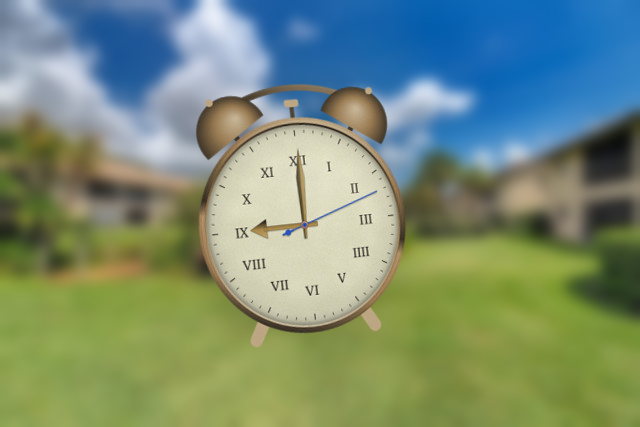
9:00:12
